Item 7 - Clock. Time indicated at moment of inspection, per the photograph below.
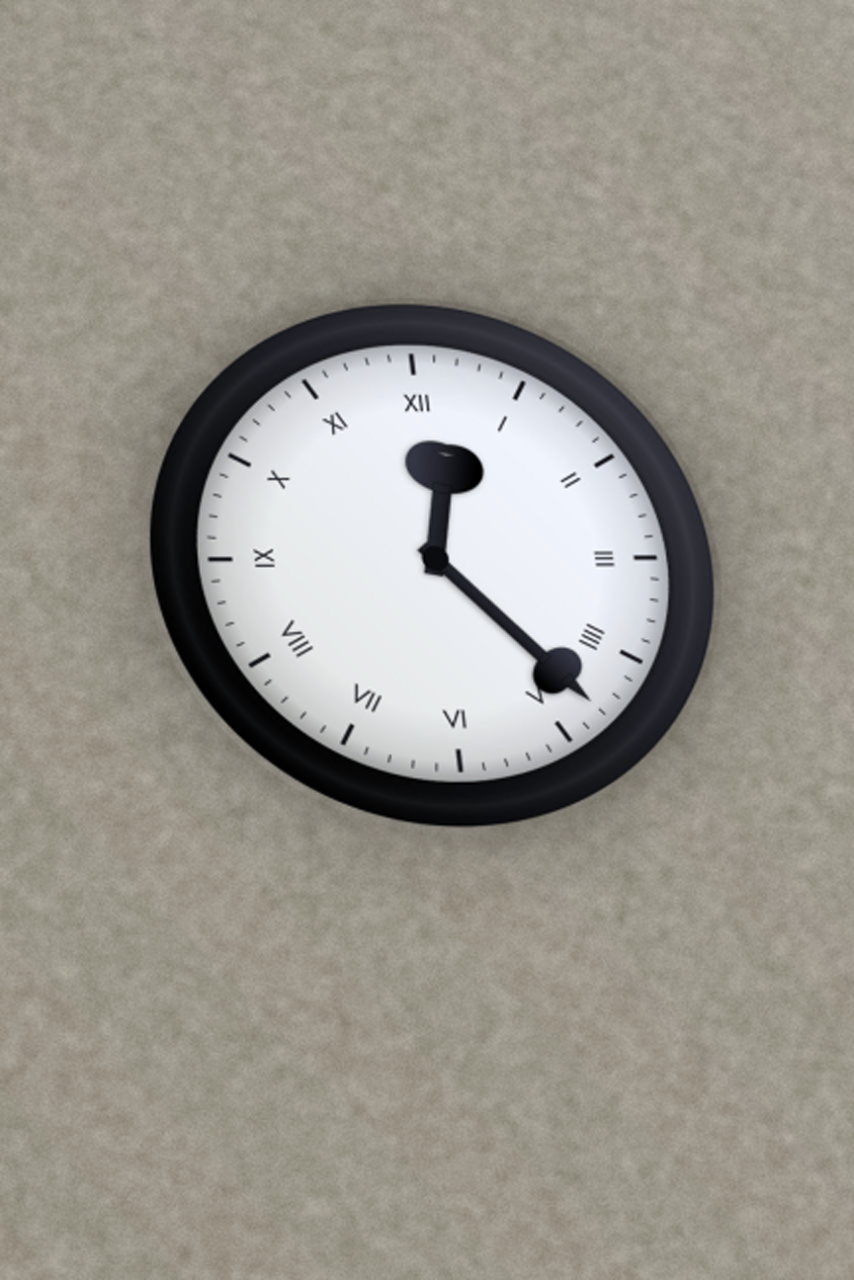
12:23
